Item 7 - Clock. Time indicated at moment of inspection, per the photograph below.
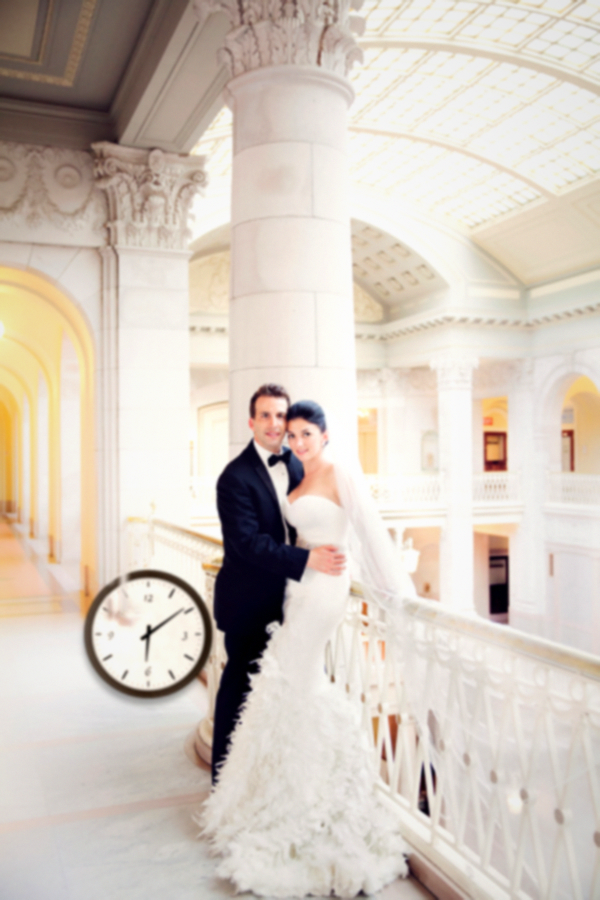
6:09
